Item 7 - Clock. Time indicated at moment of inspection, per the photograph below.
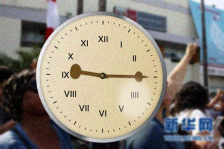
9:15
